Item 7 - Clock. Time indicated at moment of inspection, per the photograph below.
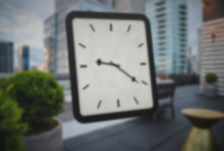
9:21
